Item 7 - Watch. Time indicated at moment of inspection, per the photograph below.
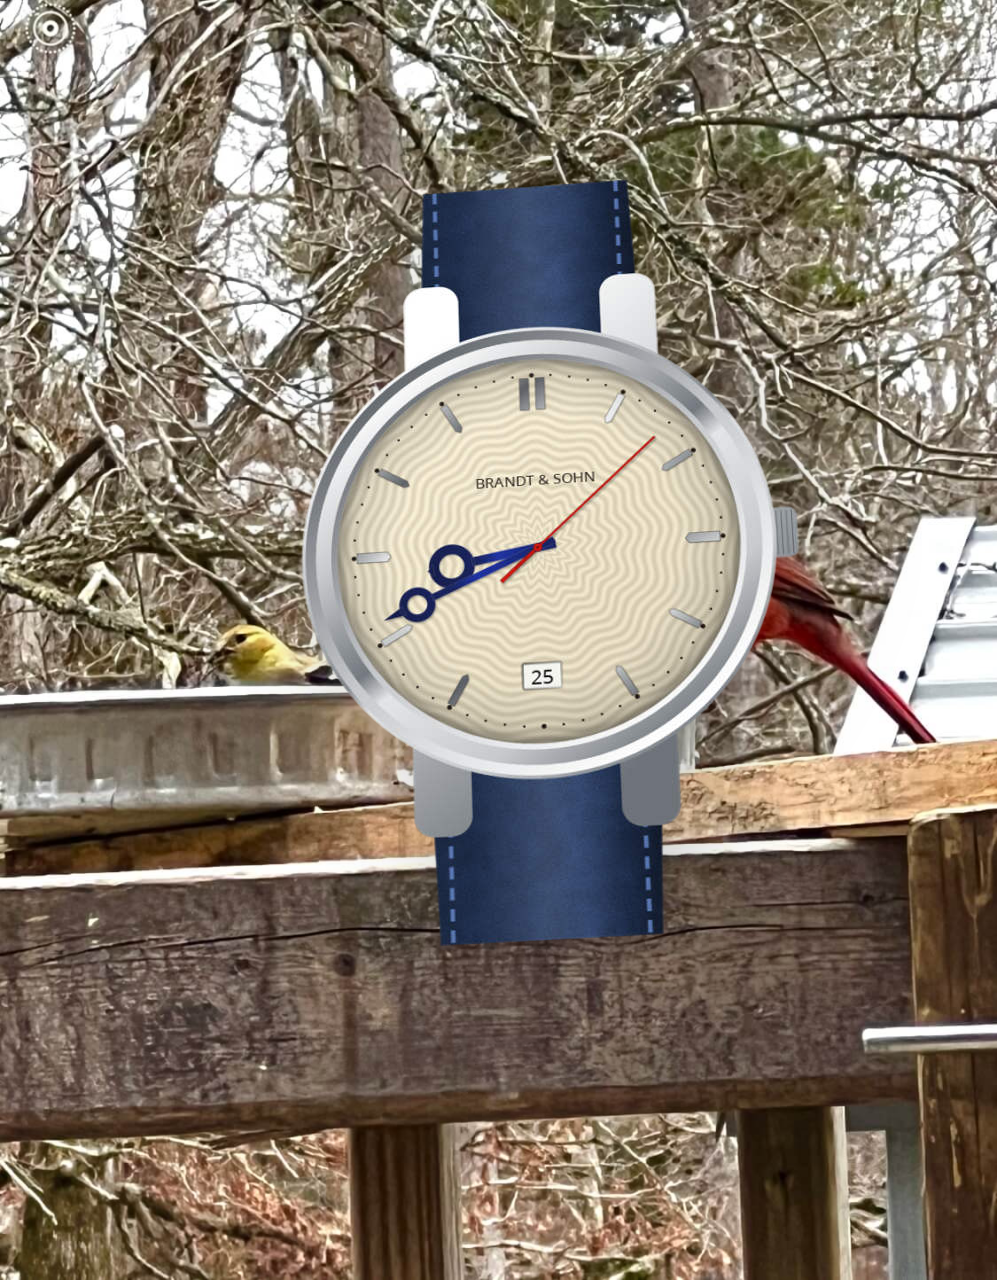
8:41:08
